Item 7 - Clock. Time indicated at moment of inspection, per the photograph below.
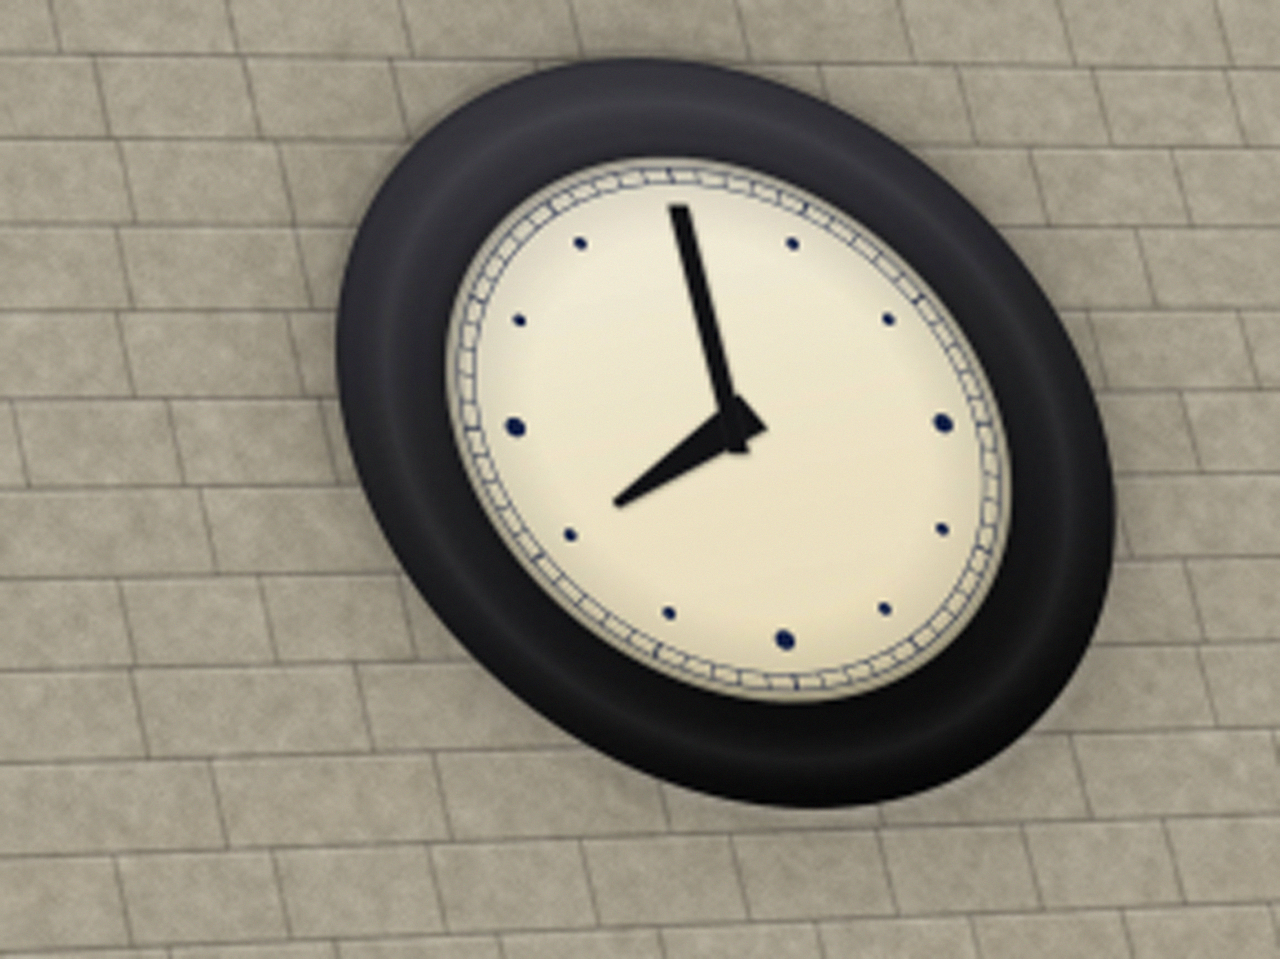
8:00
